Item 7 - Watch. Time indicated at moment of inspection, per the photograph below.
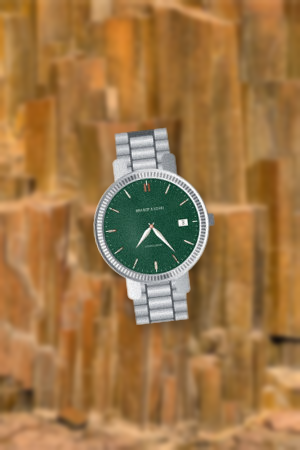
7:24
